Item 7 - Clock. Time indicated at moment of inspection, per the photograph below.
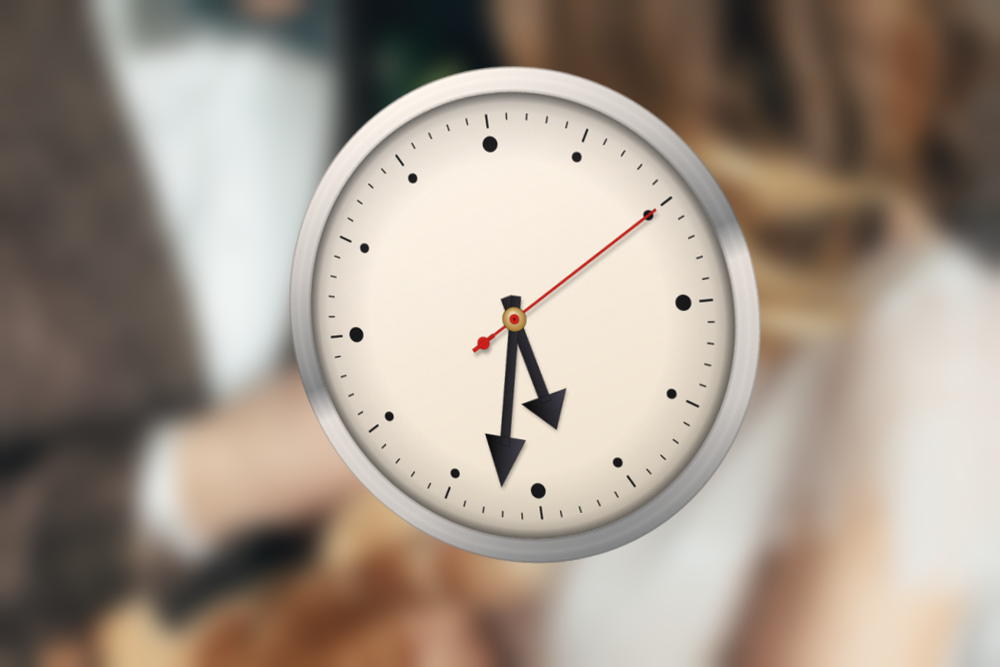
5:32:10
